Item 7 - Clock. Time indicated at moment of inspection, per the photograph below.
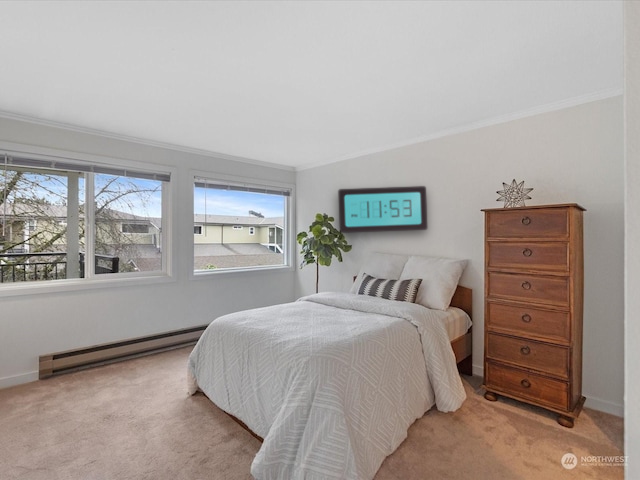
11:53
